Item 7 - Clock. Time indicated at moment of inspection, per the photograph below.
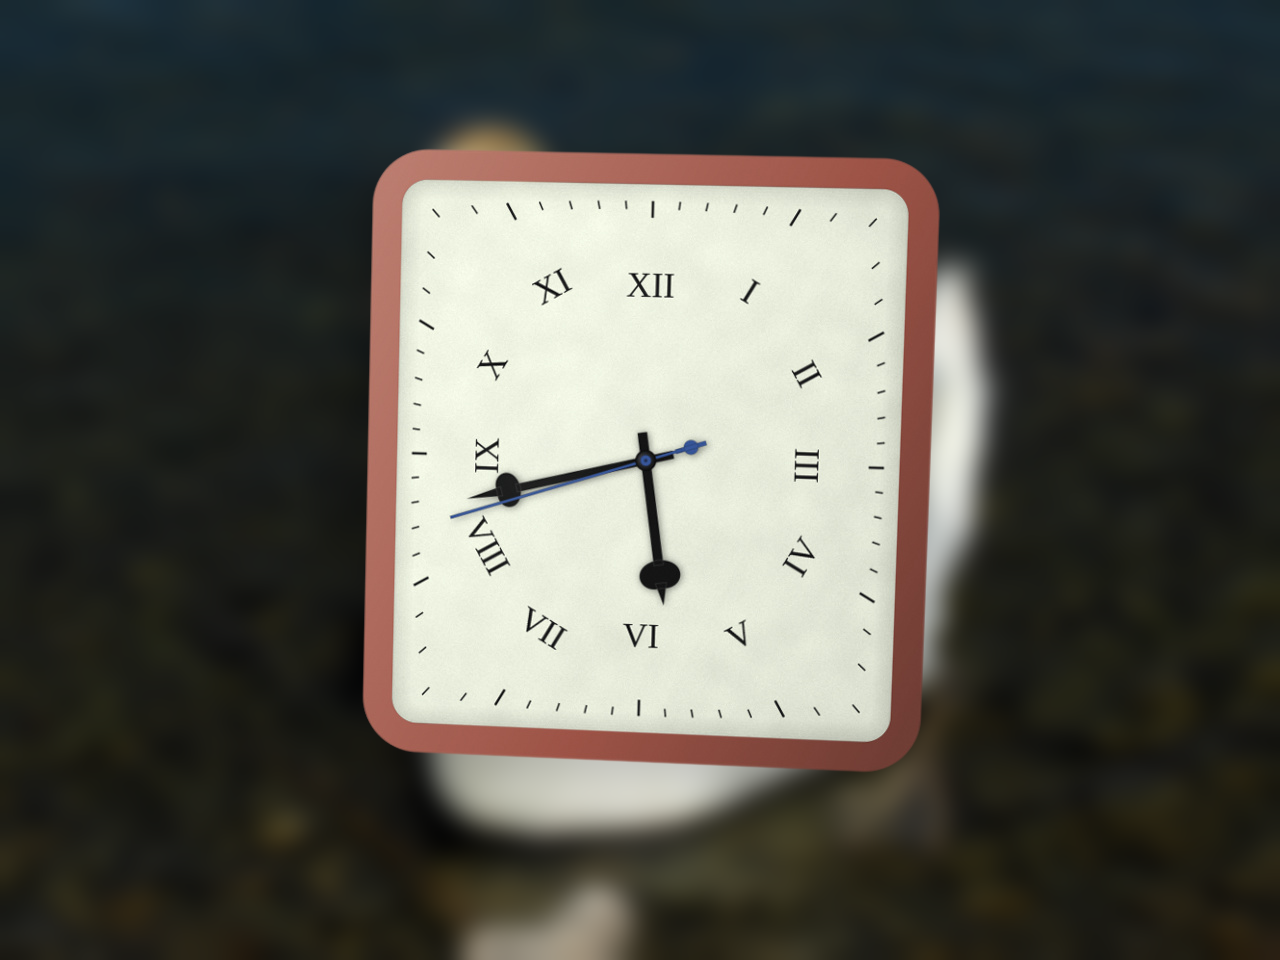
5:42:42
